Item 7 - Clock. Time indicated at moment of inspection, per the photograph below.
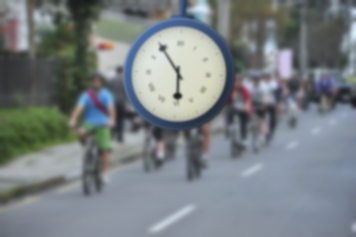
5:54
